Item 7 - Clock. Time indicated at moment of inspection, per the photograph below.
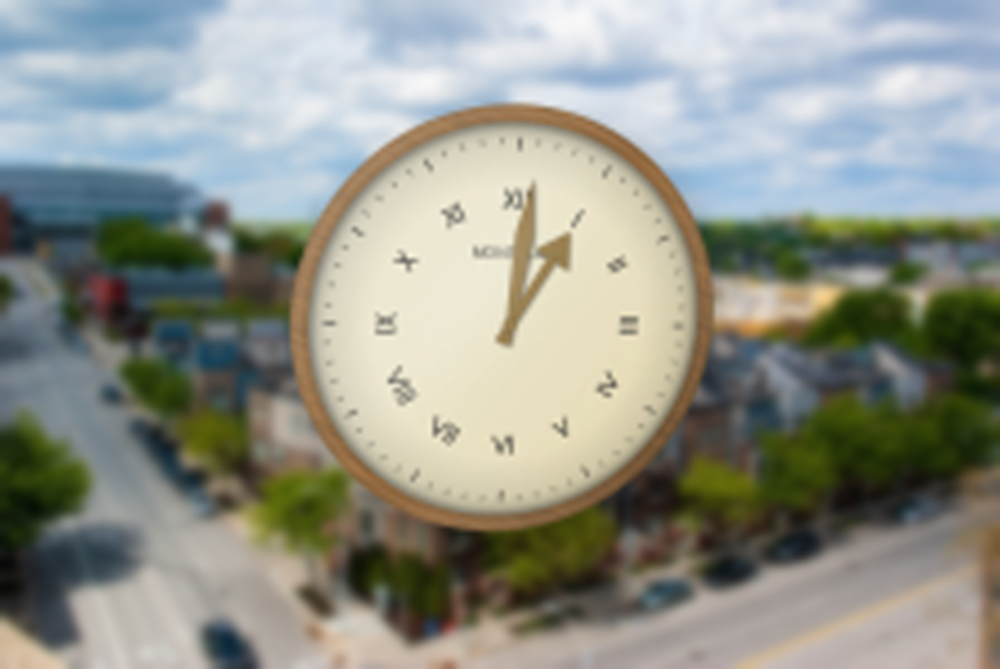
1:01
